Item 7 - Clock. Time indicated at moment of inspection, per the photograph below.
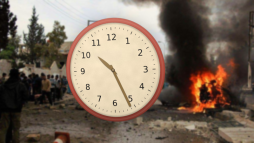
10:26
